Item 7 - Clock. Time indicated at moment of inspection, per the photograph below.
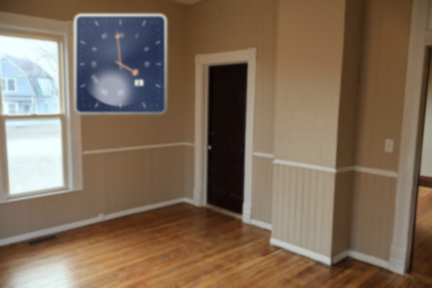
3:59
